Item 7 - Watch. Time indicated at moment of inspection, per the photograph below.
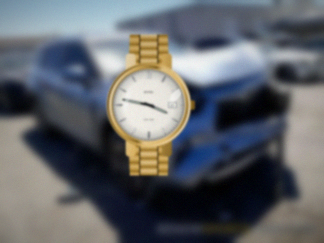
3:47
